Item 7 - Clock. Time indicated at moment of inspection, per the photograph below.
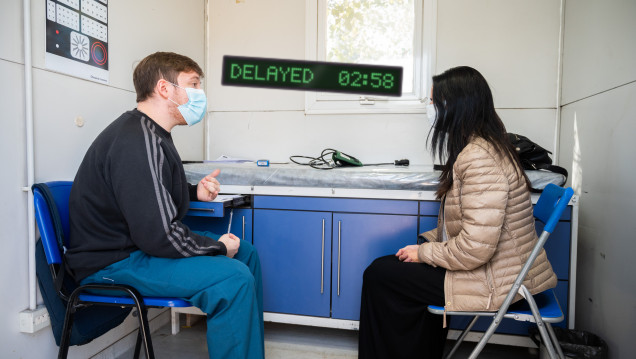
2:58
